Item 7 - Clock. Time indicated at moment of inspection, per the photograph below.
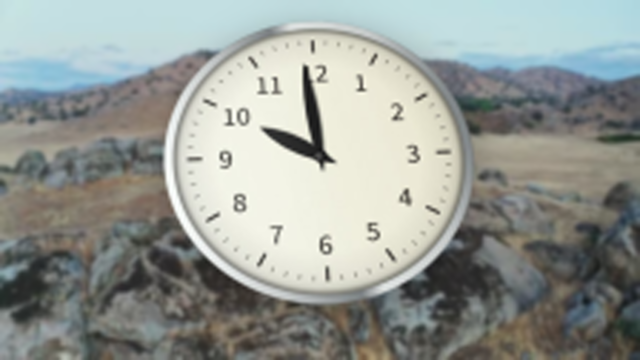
9:59
